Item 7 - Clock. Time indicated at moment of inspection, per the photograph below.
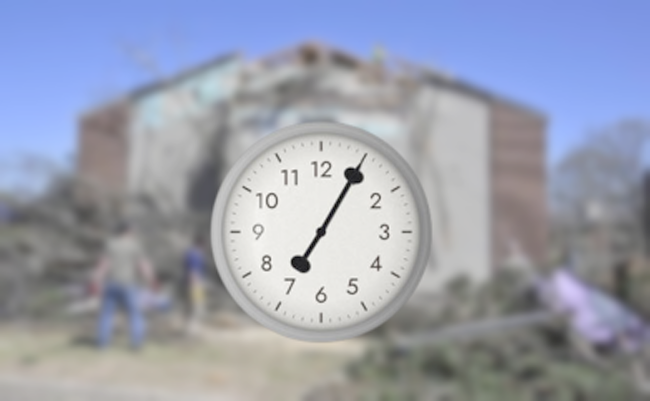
7:05
